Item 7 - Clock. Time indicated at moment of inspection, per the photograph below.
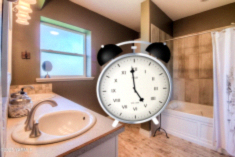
4:59
